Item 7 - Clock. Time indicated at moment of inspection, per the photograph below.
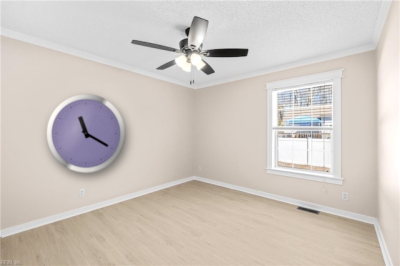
11:20
